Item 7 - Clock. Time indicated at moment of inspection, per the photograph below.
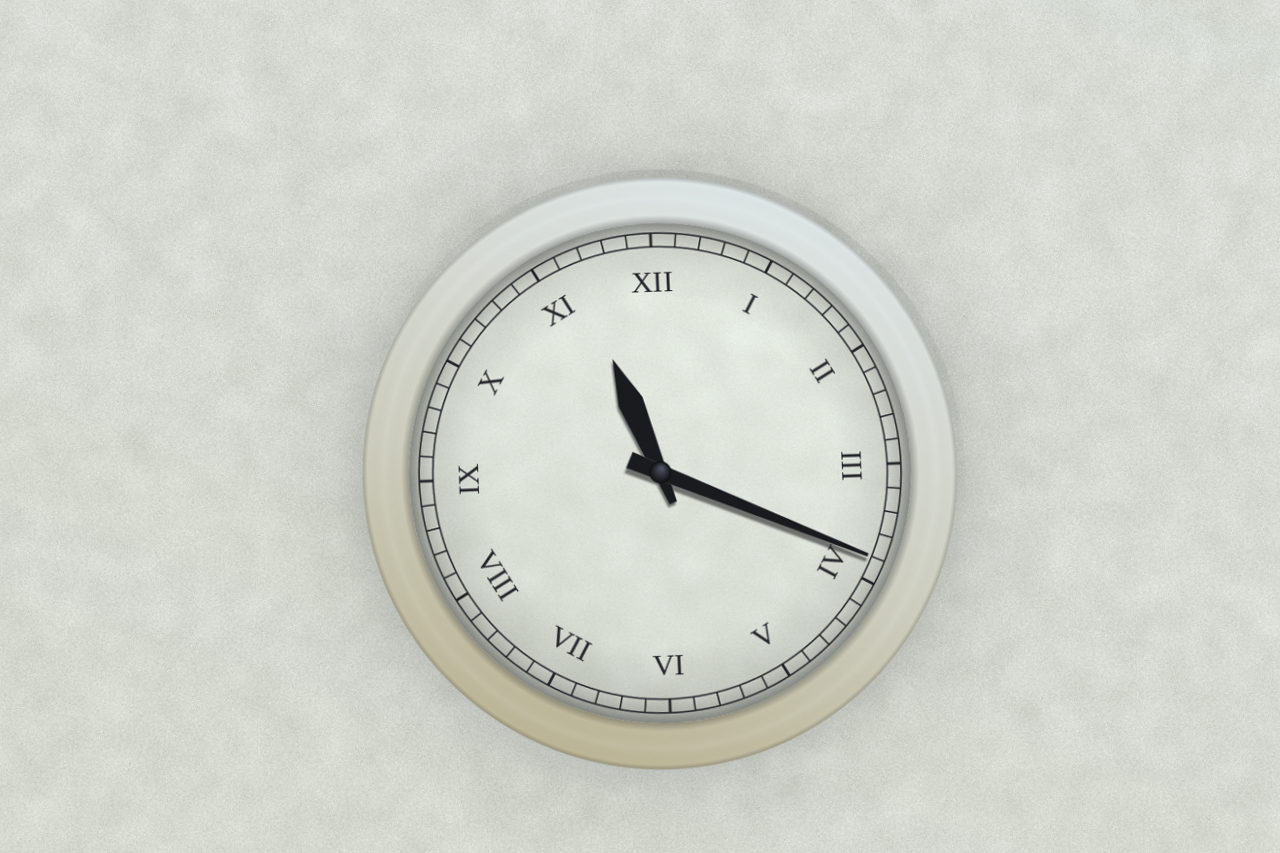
11:19
